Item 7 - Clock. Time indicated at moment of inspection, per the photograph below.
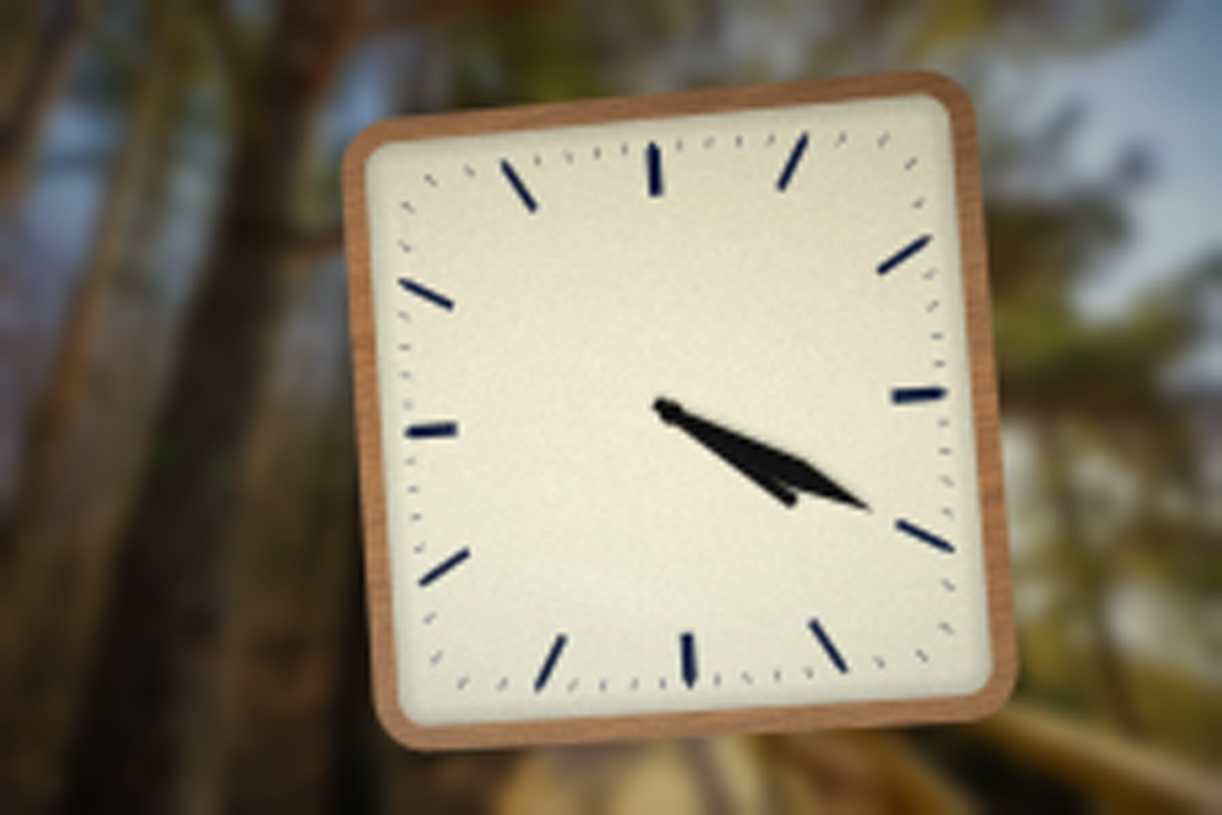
4:20
